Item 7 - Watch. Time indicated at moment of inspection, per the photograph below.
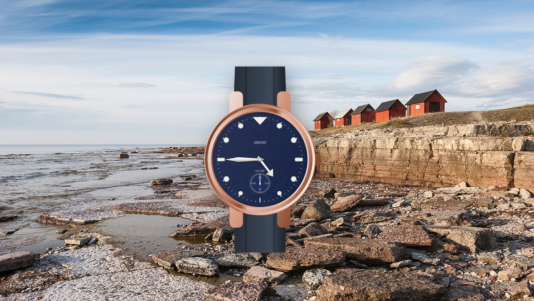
4:45
